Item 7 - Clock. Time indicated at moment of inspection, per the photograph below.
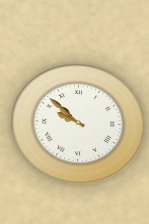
9:52
